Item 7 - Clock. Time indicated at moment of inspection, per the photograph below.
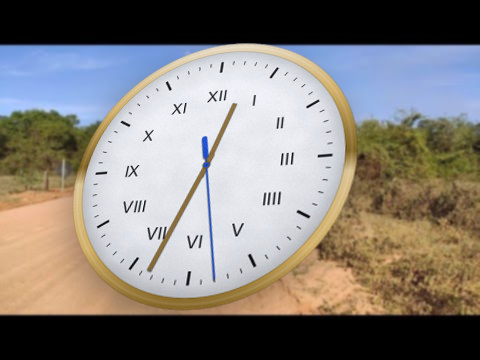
12:33:28
